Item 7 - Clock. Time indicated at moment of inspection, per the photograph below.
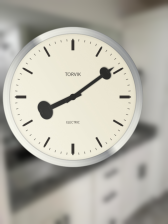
8:09
